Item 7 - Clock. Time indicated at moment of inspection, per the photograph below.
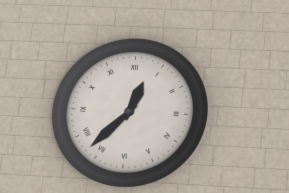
12:37
